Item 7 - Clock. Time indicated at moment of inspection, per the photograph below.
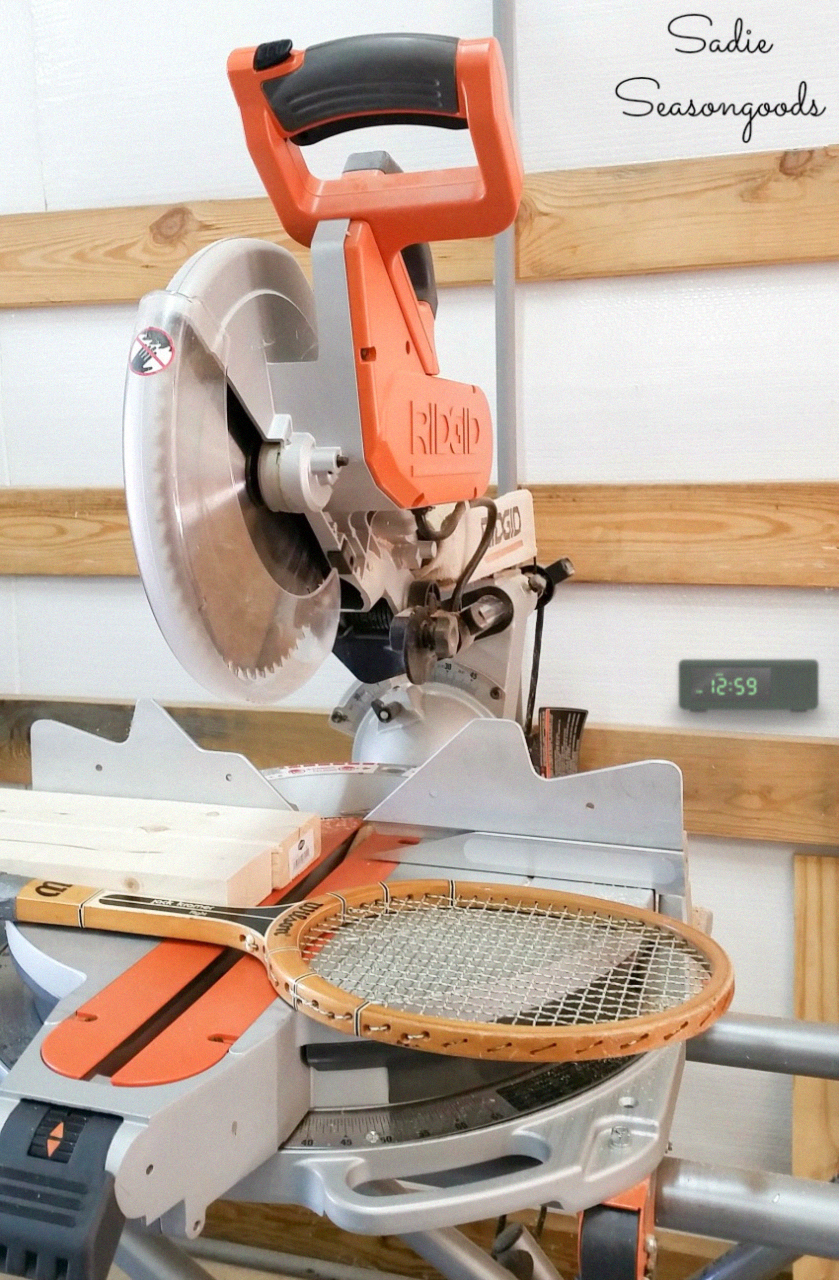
12:59
